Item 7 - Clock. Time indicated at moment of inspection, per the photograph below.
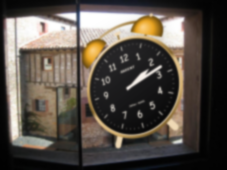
2:13
